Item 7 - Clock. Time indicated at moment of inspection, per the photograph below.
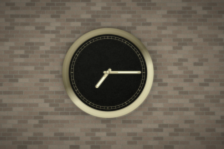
7:15
